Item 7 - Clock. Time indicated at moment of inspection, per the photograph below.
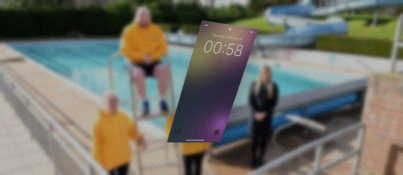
0:58
